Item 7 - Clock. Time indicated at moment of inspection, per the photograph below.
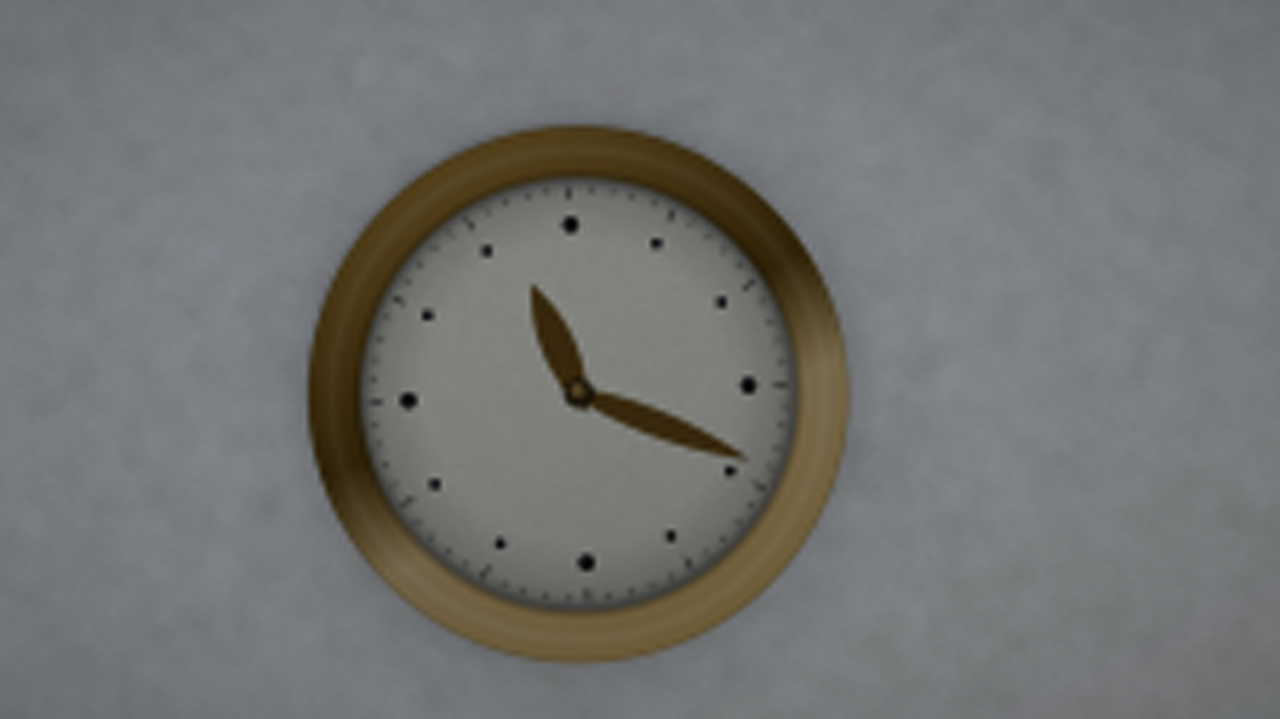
11:19
